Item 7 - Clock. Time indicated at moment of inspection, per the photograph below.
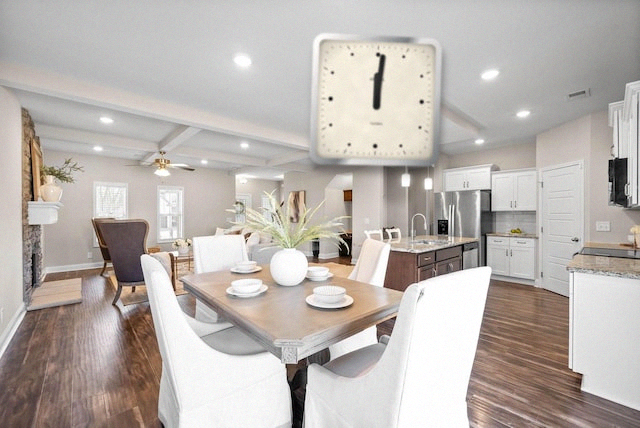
12:01
